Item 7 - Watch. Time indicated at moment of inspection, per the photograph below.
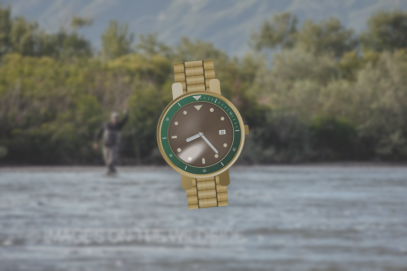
8:24
